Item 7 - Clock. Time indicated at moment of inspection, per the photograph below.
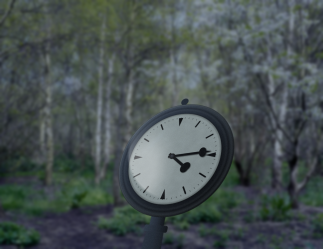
4:14
